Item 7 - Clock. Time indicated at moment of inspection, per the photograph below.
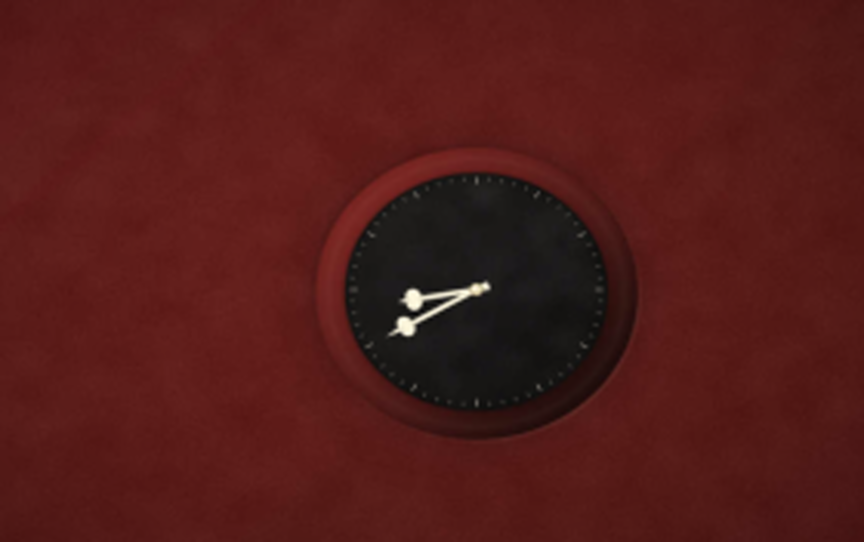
8:40
